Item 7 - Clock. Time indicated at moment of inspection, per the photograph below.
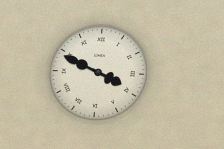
3:49
